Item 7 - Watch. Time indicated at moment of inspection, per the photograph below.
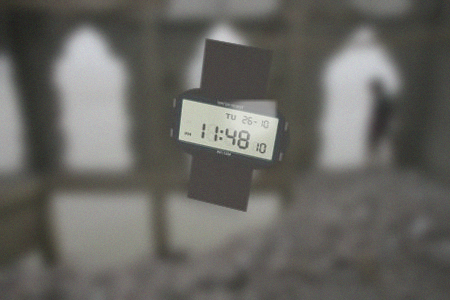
11:48:10
